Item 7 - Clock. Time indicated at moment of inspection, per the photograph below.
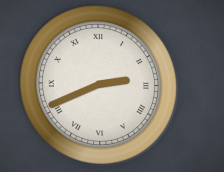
2:41
